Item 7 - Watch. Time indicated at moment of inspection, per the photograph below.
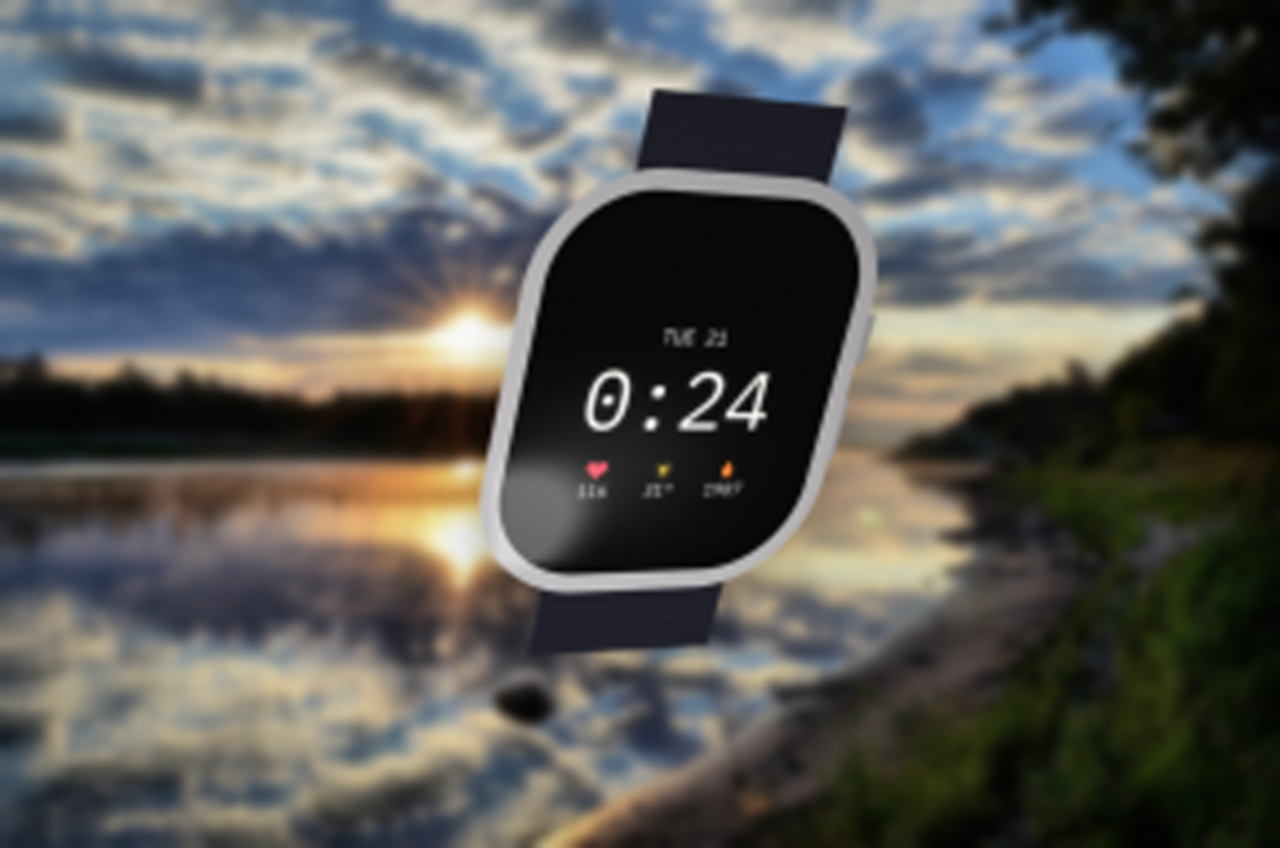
0:24
